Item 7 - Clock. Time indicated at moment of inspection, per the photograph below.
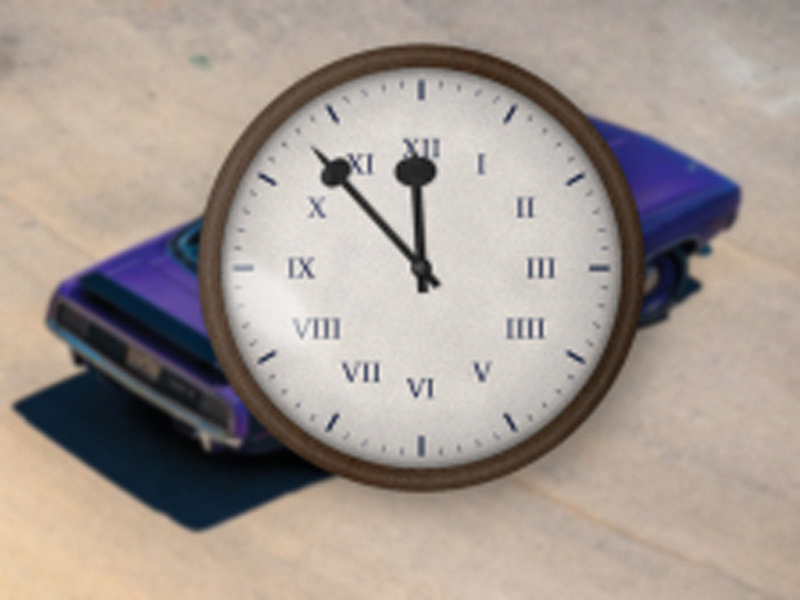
11:53
